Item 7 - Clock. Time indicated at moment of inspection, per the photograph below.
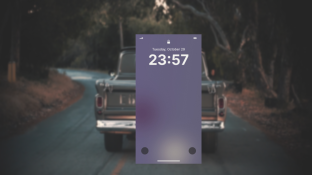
23:57
